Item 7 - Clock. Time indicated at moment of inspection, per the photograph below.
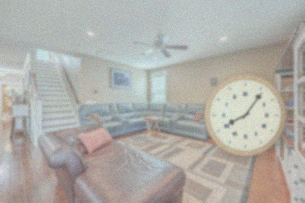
8:06
